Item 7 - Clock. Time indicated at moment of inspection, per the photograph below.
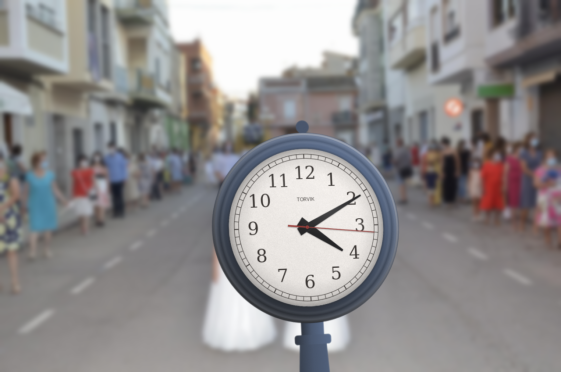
4:10:16
